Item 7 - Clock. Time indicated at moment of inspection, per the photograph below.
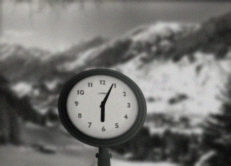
6:04
